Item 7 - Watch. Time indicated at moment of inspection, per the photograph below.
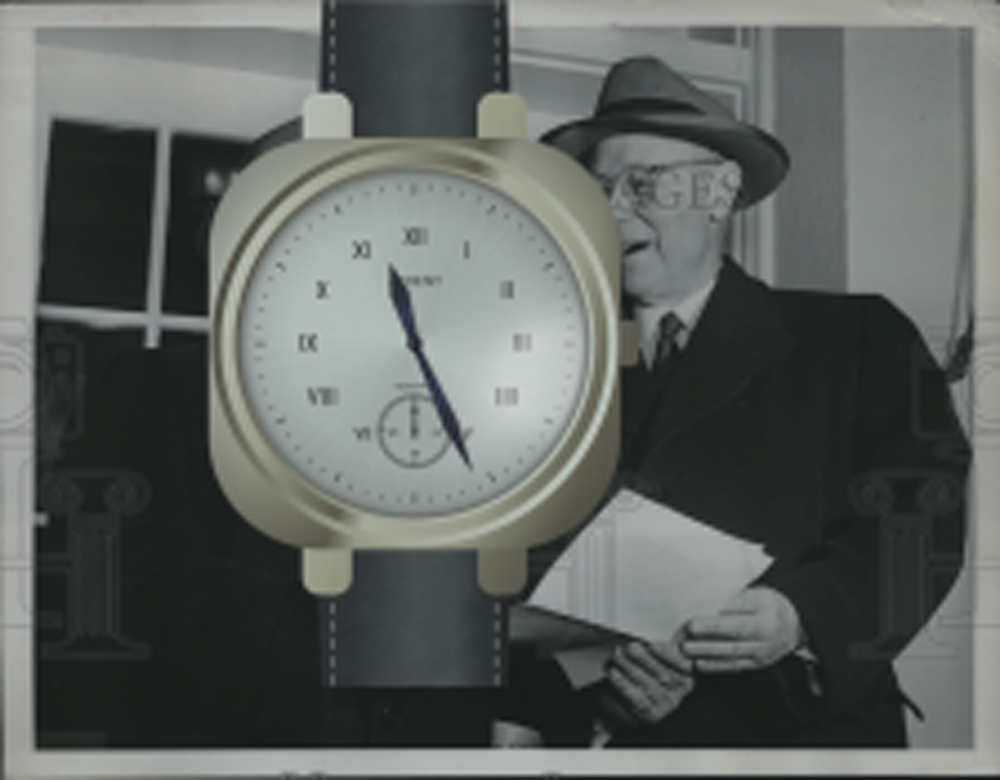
11:26
